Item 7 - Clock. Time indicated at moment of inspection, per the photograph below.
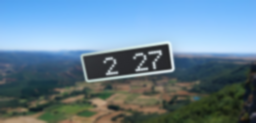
2:27
